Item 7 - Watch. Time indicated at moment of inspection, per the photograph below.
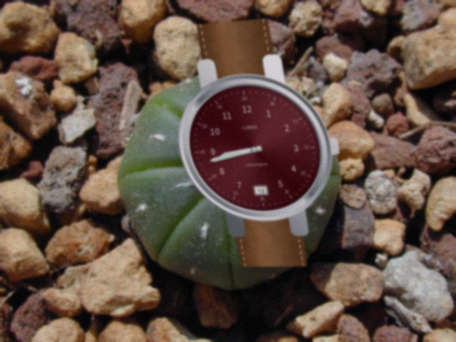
8:43
